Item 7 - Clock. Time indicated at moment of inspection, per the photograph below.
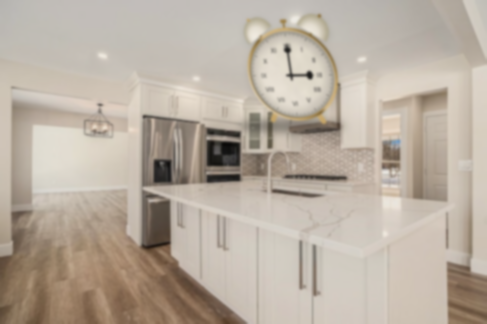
3:00
